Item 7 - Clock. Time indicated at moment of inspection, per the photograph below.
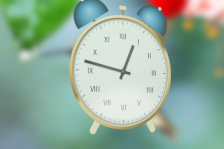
12:47
